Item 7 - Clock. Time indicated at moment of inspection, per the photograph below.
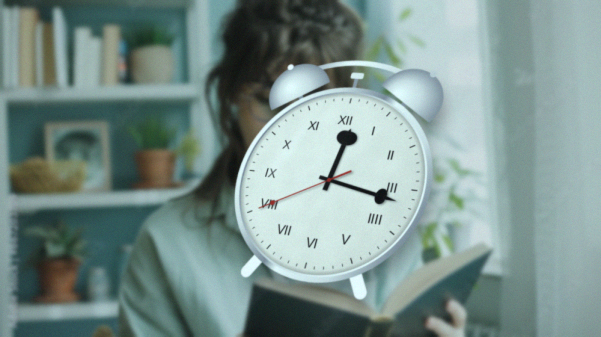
12:16:40
